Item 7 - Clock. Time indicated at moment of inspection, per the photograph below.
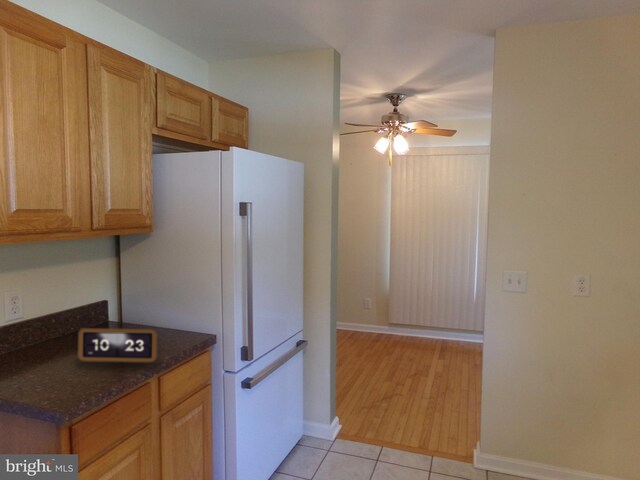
10:23
